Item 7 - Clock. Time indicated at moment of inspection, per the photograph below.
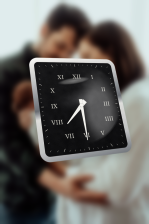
7:30
